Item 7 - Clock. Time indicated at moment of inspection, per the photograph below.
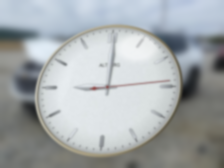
9:00:14
